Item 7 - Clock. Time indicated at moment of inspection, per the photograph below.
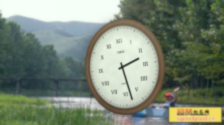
2:28
